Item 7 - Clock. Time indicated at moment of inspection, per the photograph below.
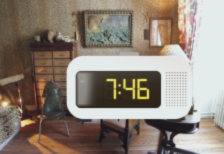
7:46
